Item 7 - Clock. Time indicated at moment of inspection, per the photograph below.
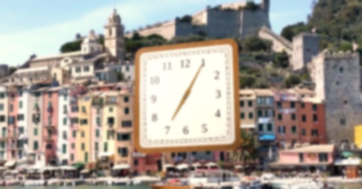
7:05
